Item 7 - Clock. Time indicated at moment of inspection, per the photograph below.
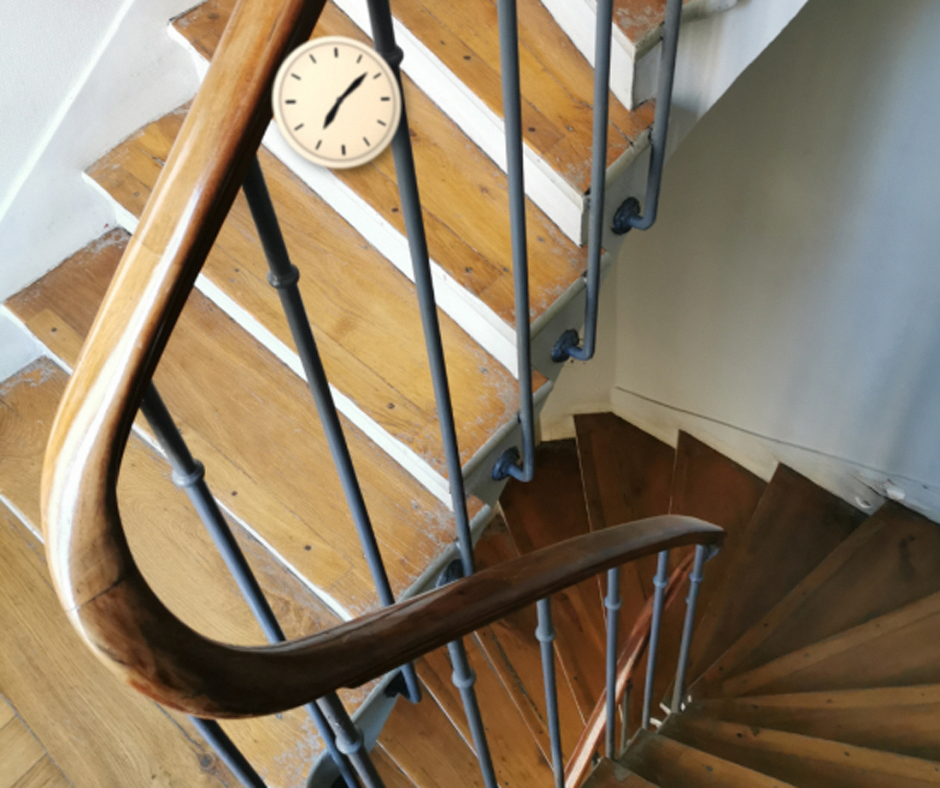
7:08
